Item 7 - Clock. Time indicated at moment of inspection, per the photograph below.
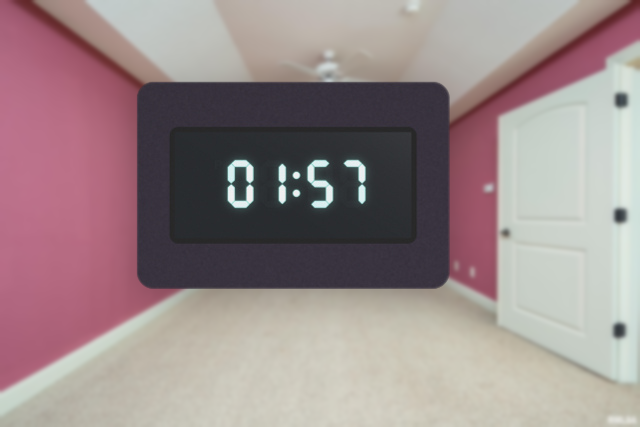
1:57
